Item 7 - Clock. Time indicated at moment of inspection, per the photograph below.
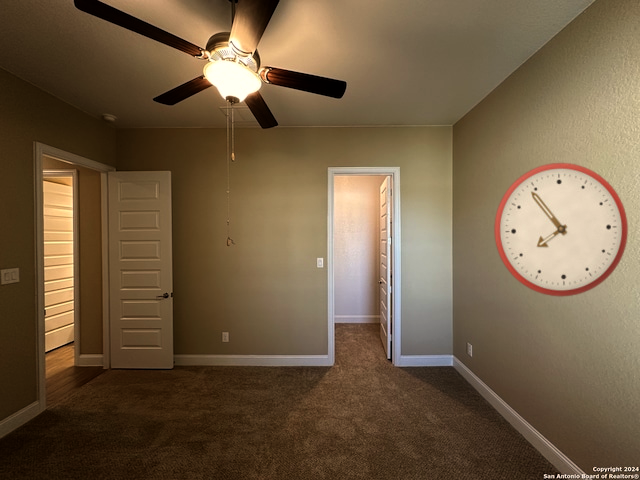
7:54
